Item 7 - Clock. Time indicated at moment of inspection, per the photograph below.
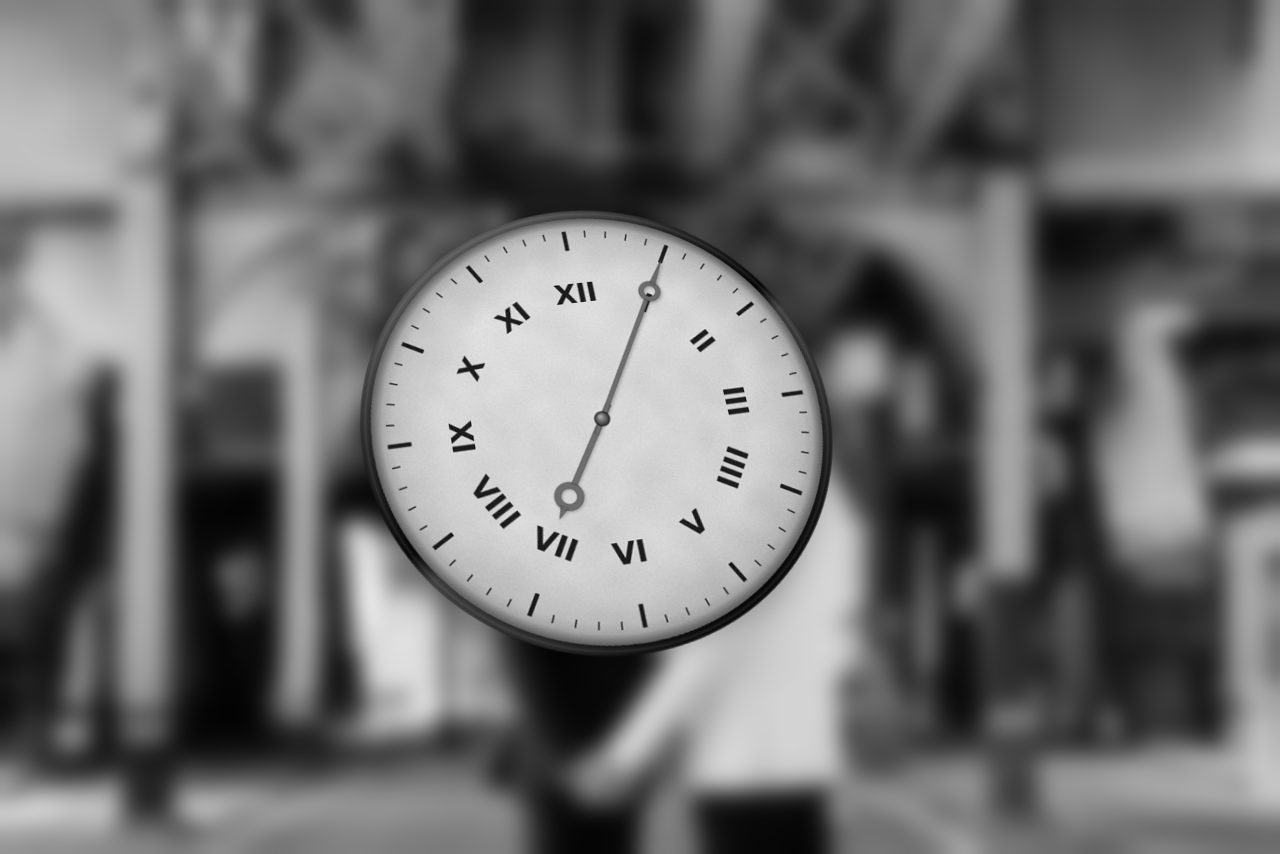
7:05
